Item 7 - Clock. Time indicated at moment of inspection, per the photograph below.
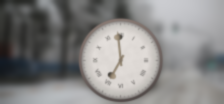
6:59
